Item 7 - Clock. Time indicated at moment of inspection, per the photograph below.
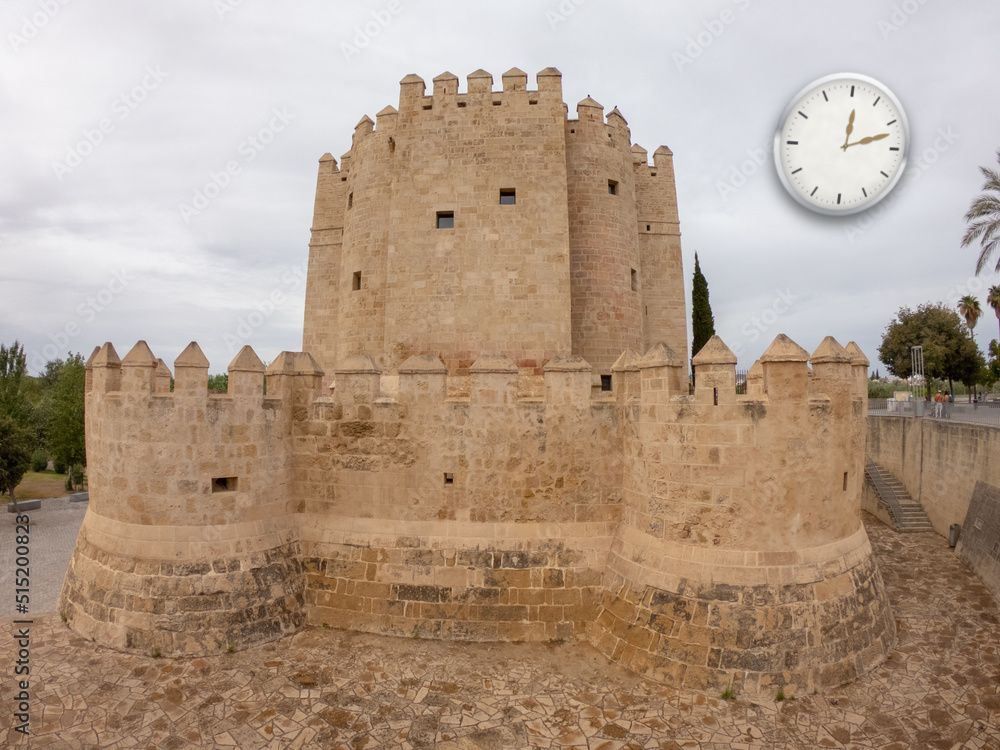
12:12
